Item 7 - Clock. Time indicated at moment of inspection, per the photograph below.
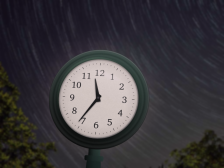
11:36
